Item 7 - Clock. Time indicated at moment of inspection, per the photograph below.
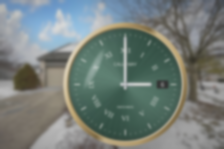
3:00
